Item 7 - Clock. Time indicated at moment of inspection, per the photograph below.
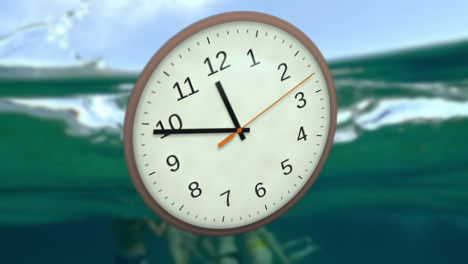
11:49:13
